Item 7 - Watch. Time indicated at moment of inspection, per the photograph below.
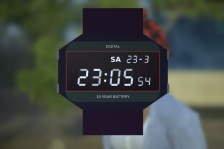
23:05:54
